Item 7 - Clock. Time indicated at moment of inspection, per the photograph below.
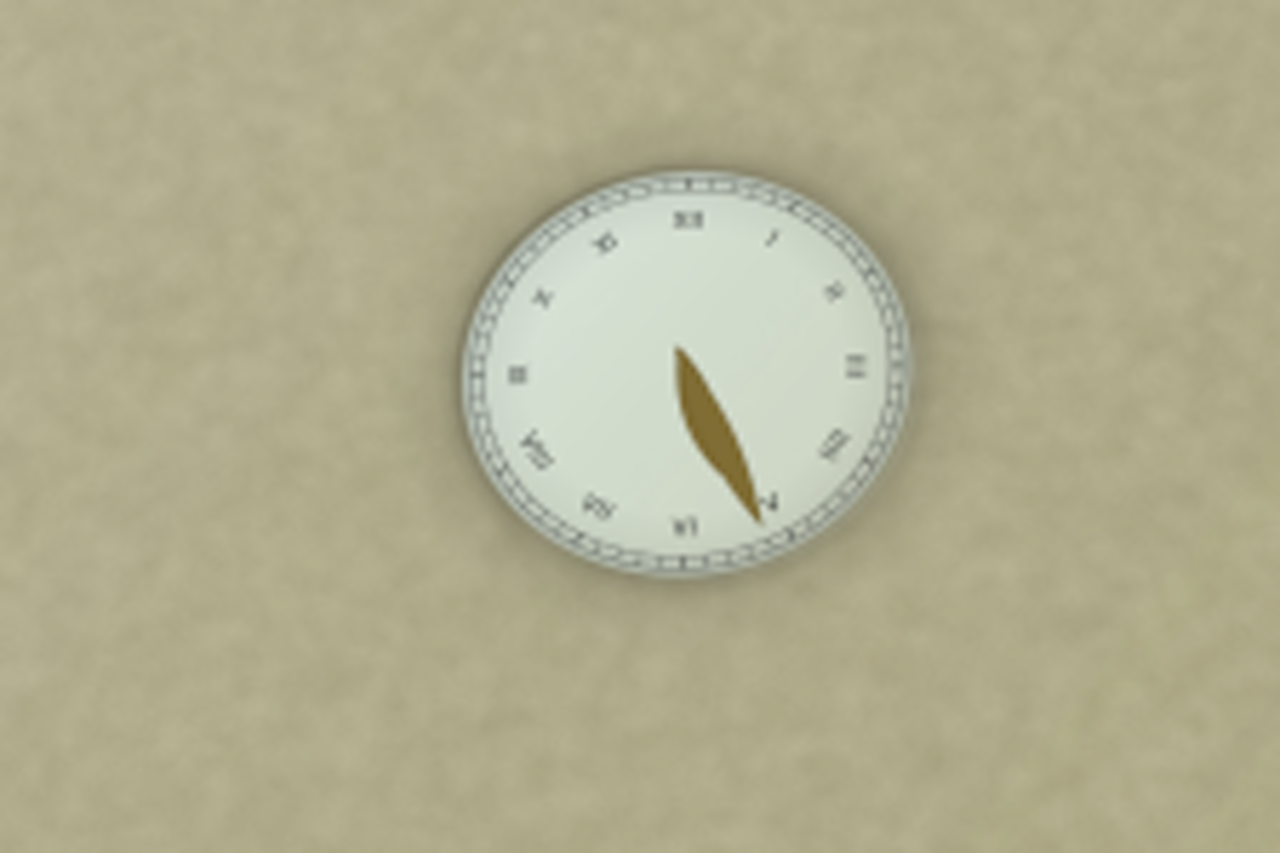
5:26
